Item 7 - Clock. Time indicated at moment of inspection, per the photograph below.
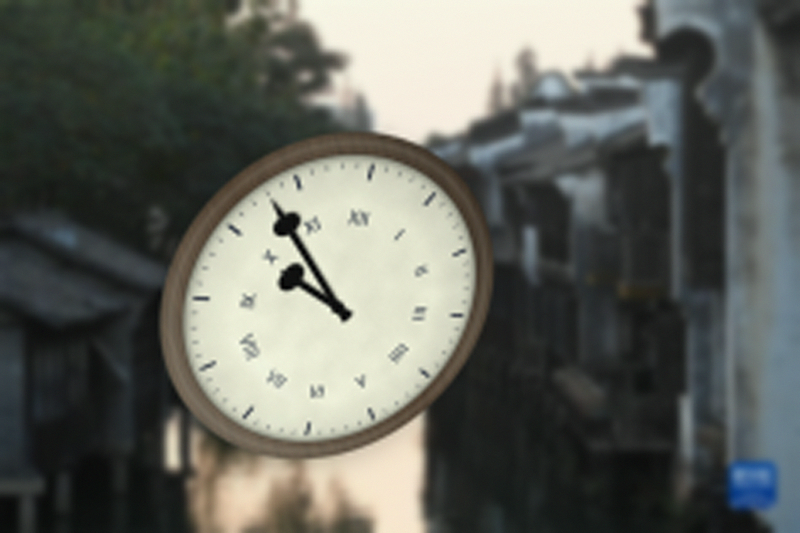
9:53
